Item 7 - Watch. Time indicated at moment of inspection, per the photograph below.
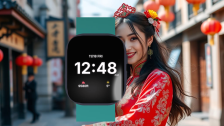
12:48
